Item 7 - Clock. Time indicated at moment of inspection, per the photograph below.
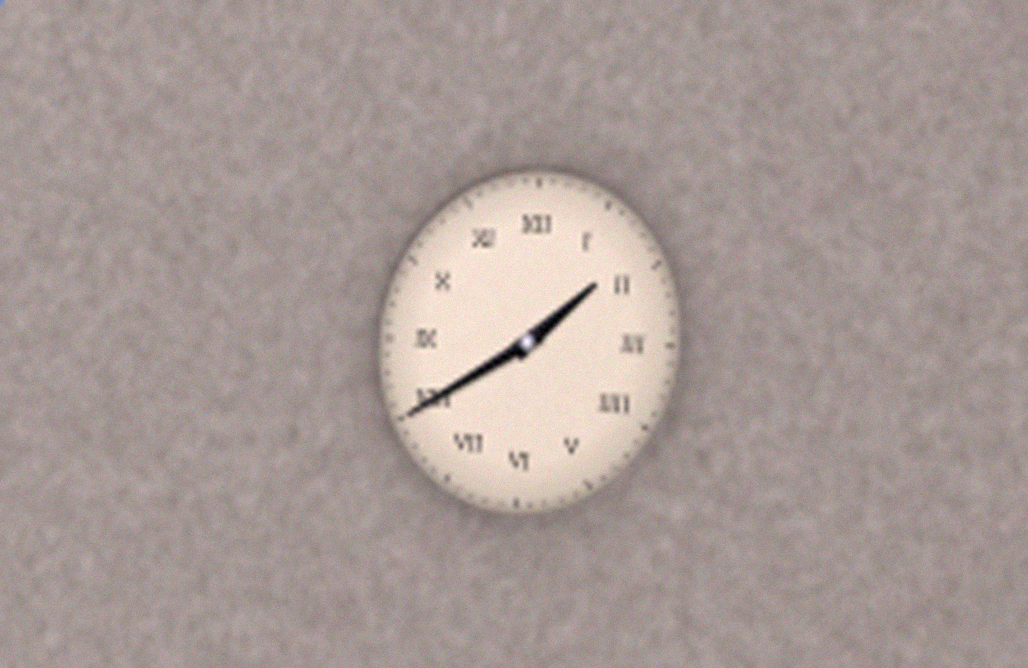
1:40
